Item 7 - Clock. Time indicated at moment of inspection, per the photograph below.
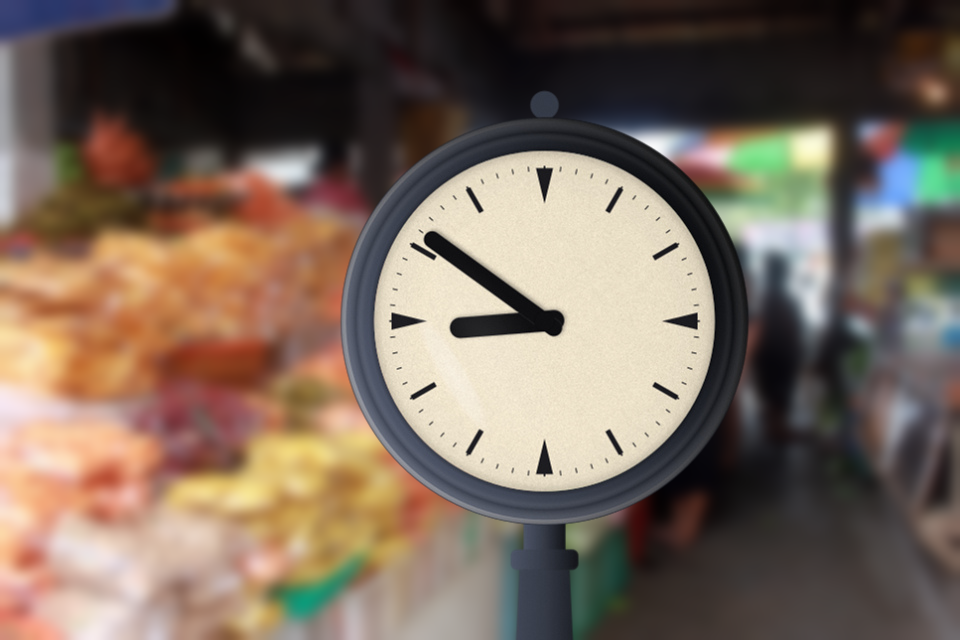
8:51
